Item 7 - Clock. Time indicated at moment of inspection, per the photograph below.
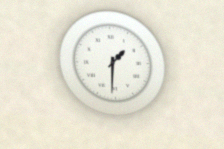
1:31
